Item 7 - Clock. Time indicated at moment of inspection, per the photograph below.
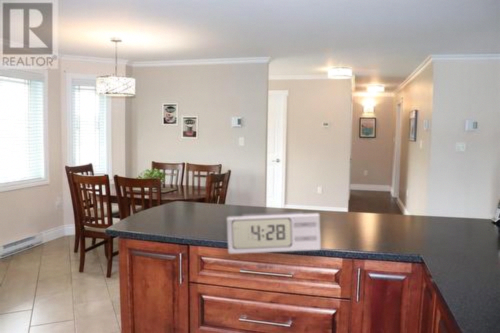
4:28
